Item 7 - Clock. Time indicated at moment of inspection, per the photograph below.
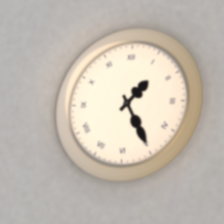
1:25
